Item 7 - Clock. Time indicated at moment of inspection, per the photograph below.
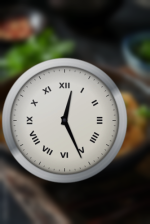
12:26
